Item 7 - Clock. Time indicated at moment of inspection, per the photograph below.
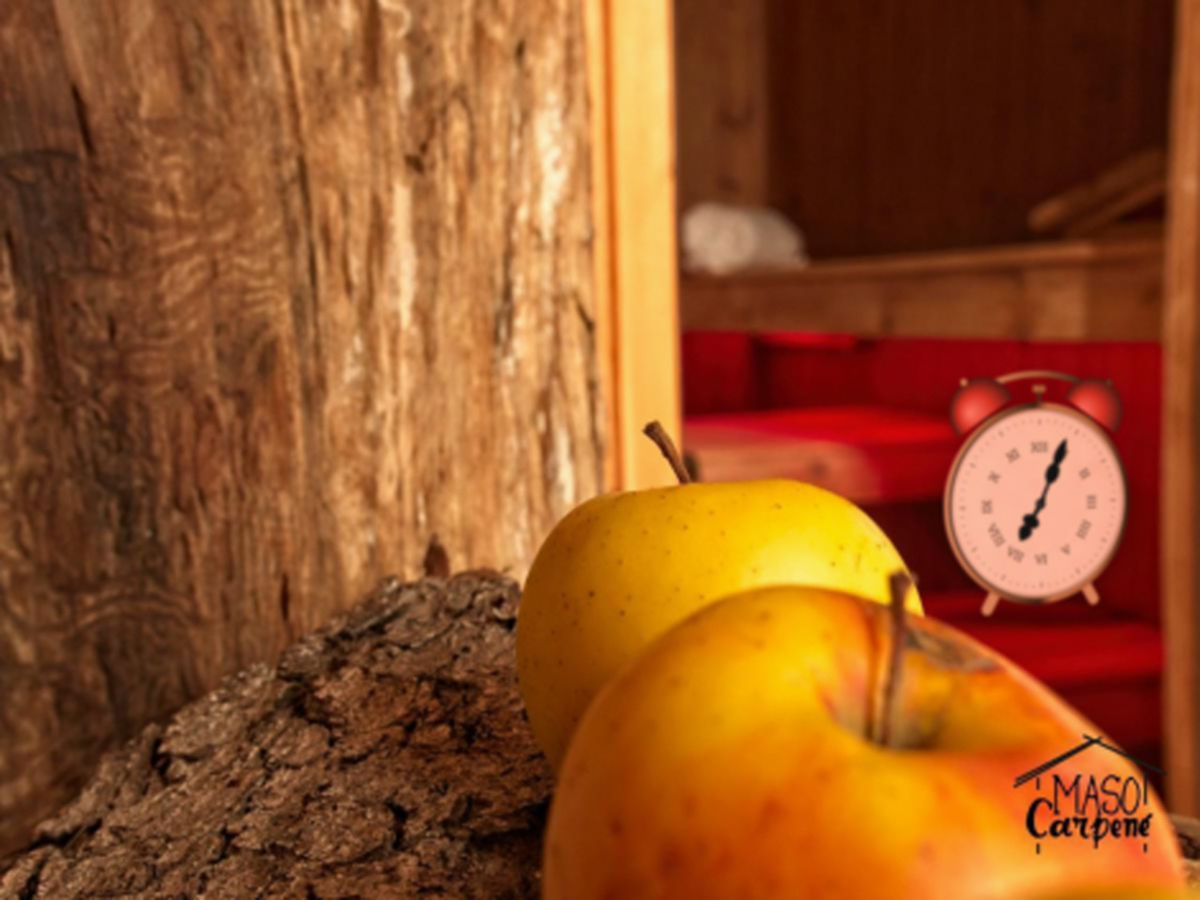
7:04
